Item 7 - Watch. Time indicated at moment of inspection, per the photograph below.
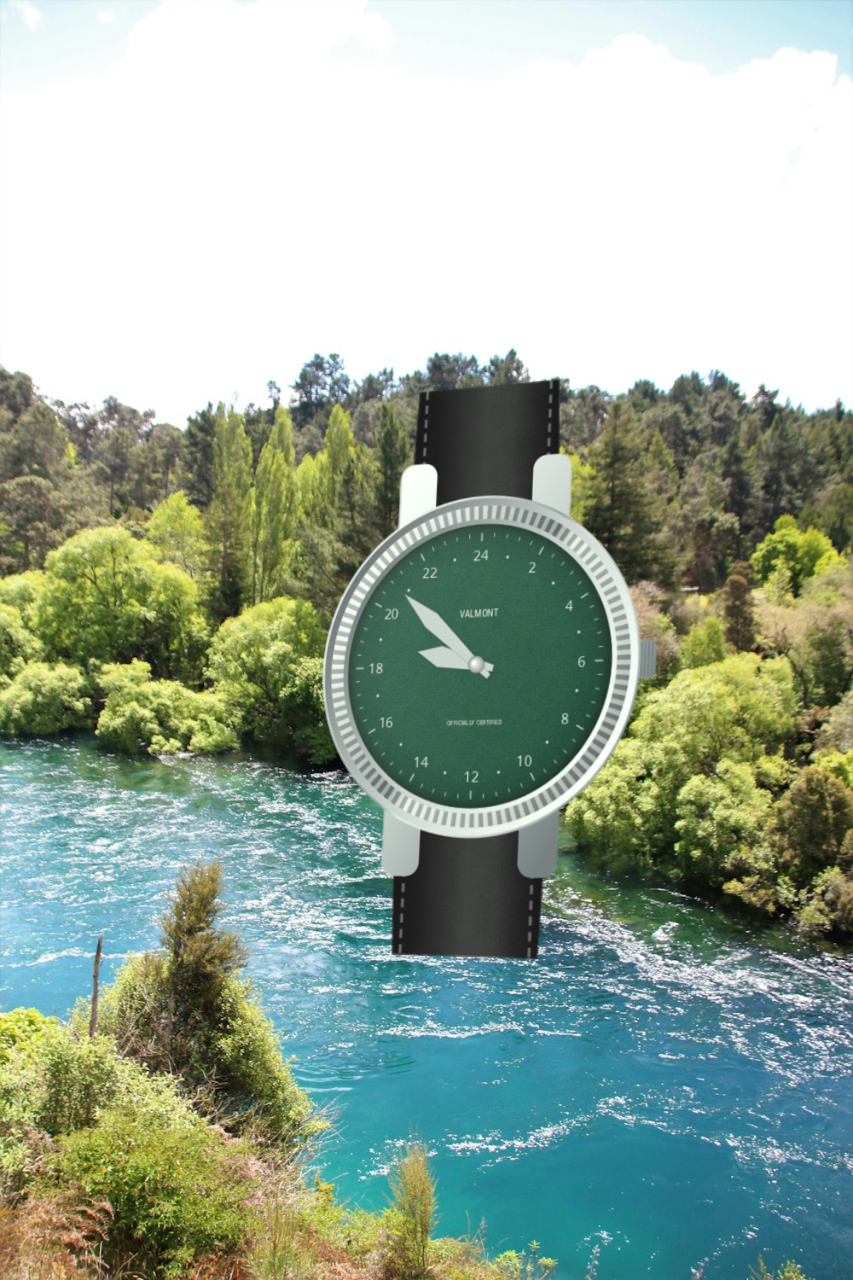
18:52
